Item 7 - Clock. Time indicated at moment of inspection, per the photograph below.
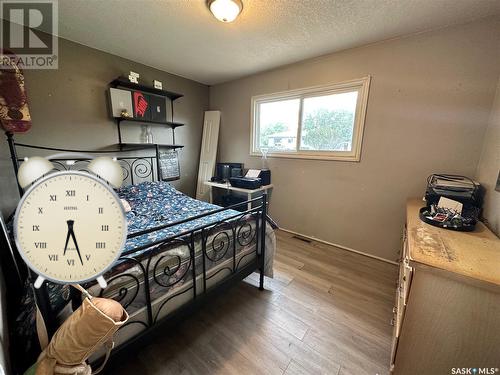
6:27
